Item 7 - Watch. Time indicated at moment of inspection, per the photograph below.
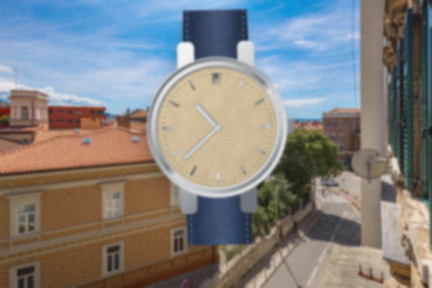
10:38
